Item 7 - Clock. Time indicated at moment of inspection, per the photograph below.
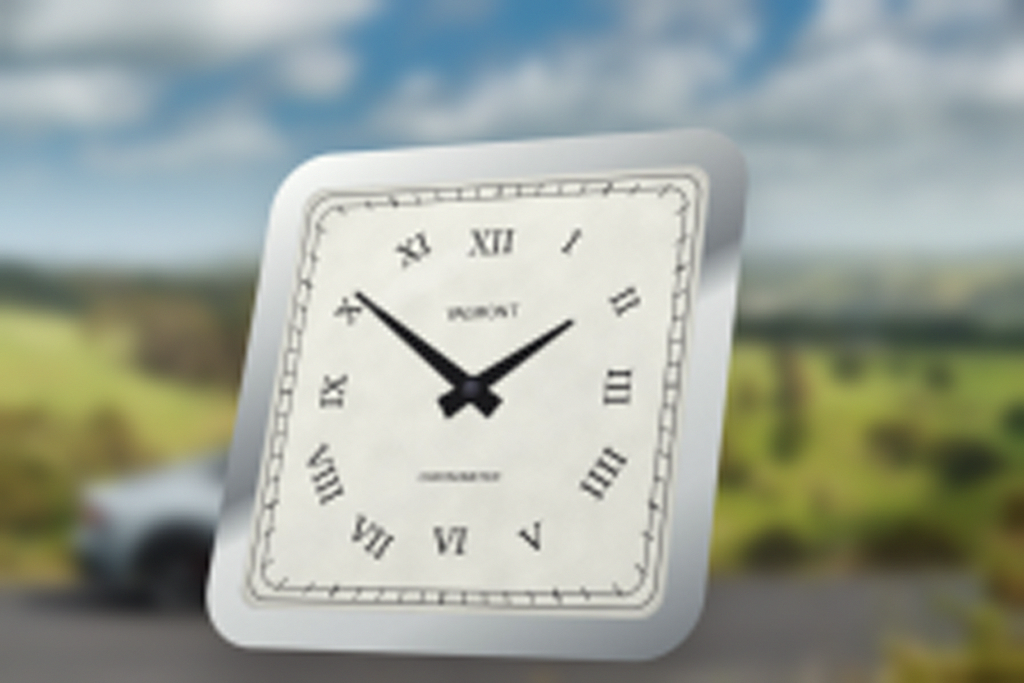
1:51
